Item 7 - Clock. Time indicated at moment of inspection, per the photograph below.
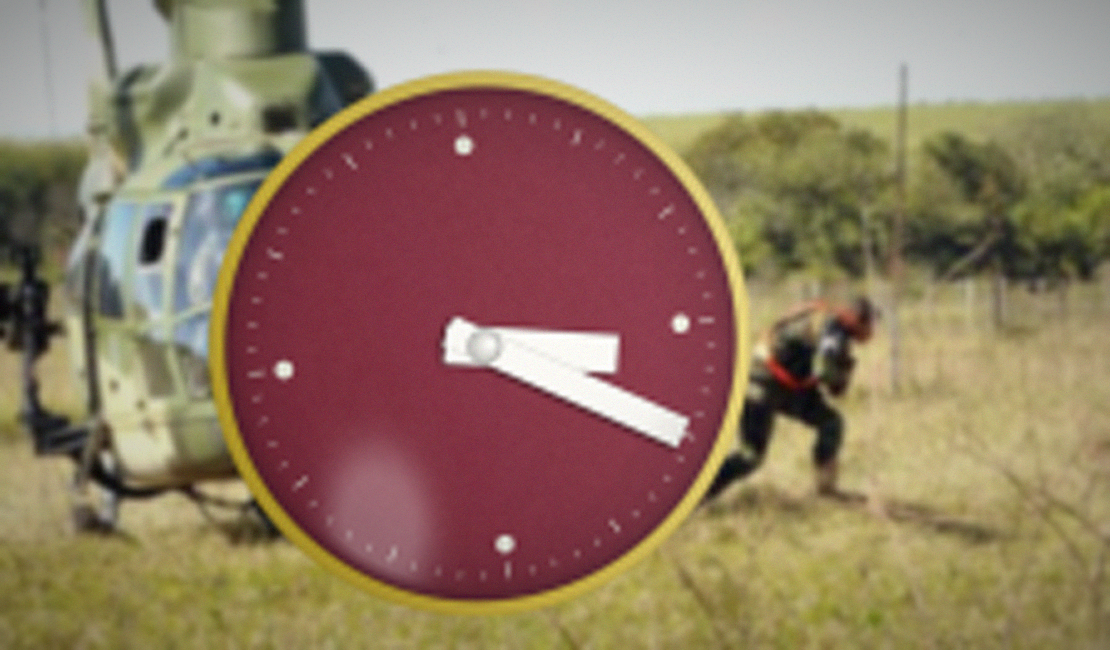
3:20
